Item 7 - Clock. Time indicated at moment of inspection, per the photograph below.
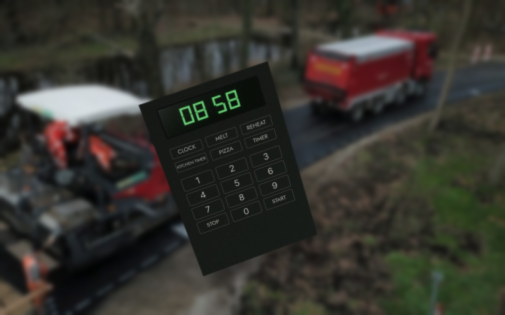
8:58
